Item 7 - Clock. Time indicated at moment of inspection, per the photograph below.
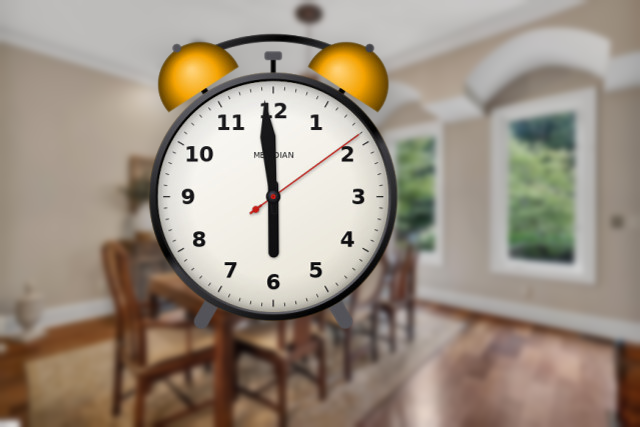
5:59:09
